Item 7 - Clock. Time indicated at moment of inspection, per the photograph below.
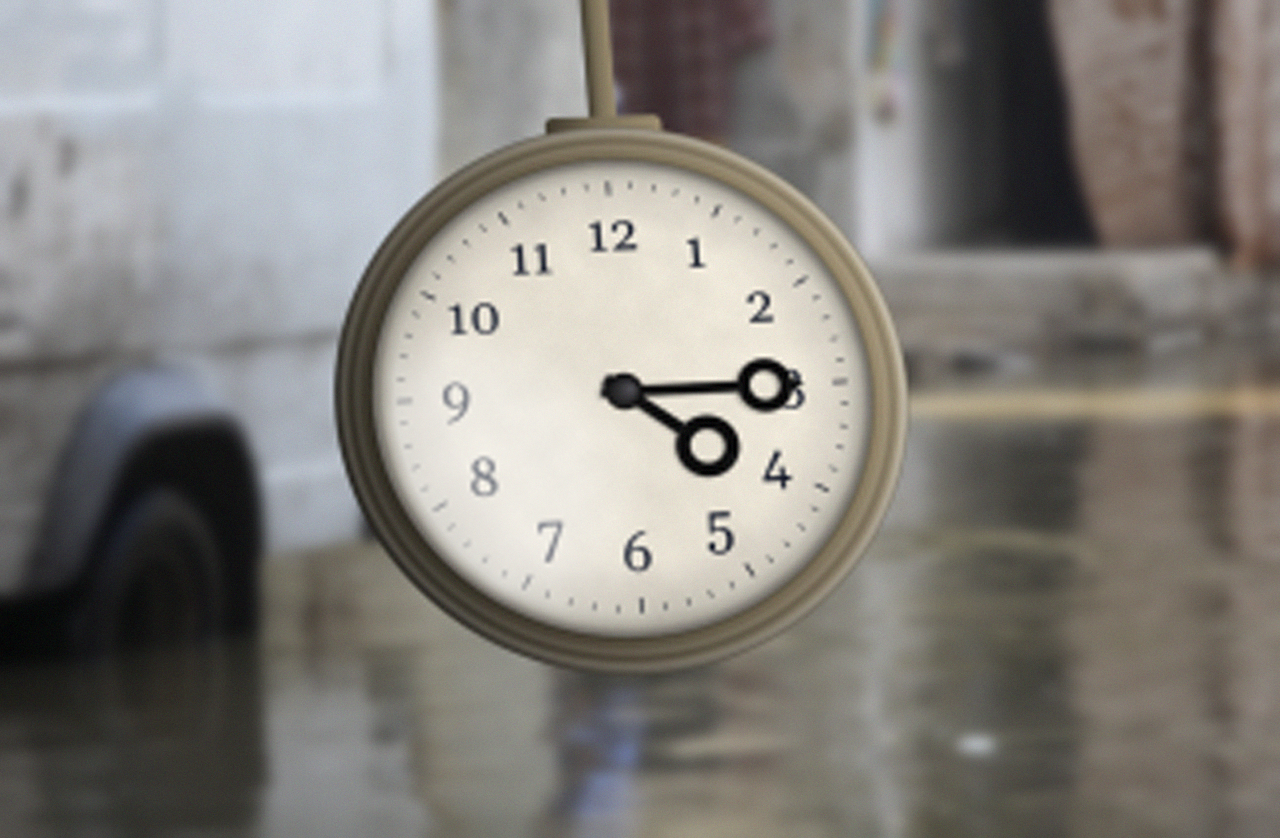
4:15
